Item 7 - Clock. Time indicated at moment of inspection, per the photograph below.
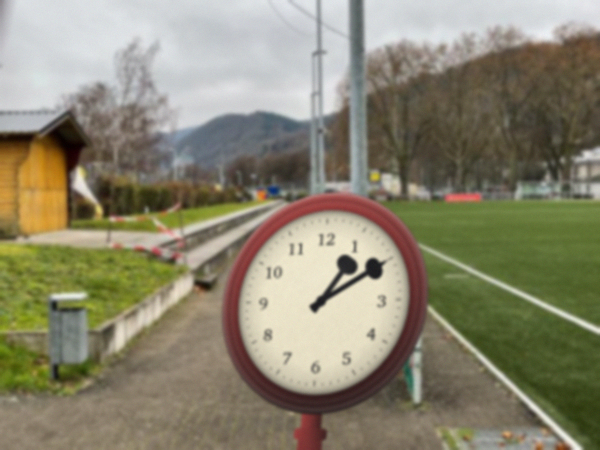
1:10
